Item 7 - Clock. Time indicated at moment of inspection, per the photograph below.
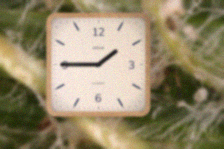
1:45
